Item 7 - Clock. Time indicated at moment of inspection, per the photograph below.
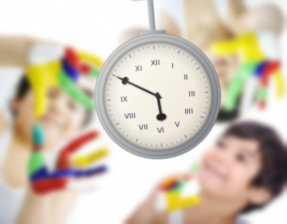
5:50
